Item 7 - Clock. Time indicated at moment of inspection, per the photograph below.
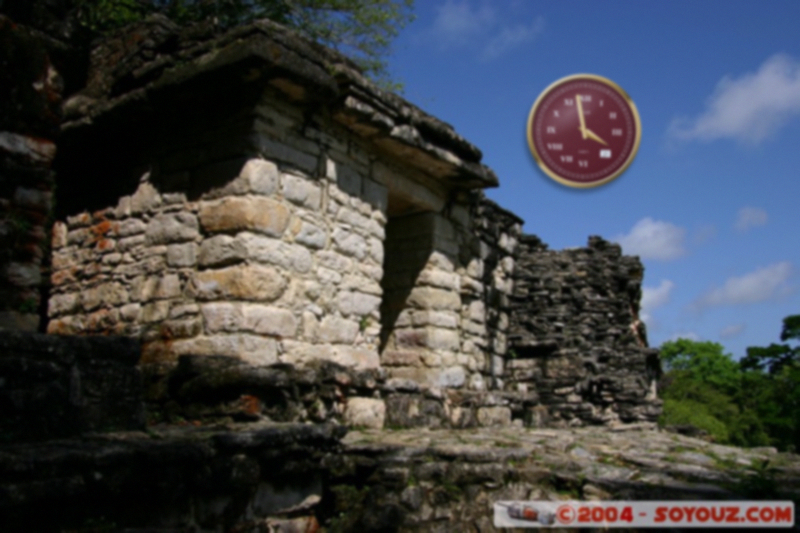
3:58
